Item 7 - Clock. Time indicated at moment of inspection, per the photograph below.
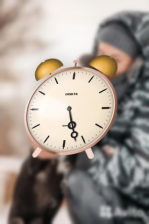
5:27
